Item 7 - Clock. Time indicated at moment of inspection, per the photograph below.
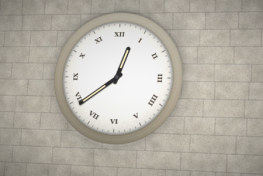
12:39
